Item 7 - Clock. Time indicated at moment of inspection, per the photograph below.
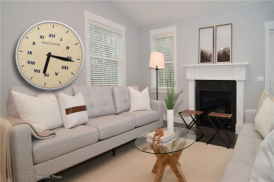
6:16
